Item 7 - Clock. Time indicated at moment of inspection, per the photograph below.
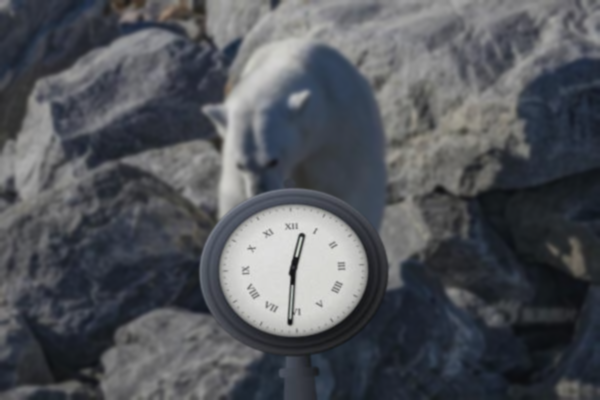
12:31
